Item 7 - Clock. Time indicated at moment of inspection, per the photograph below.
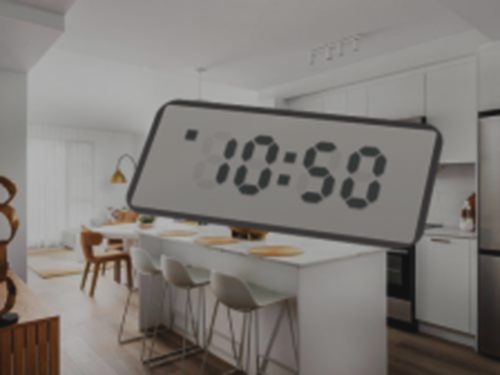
10:50
